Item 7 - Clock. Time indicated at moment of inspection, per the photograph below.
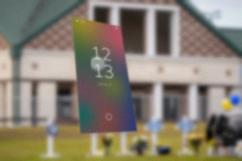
12:13
